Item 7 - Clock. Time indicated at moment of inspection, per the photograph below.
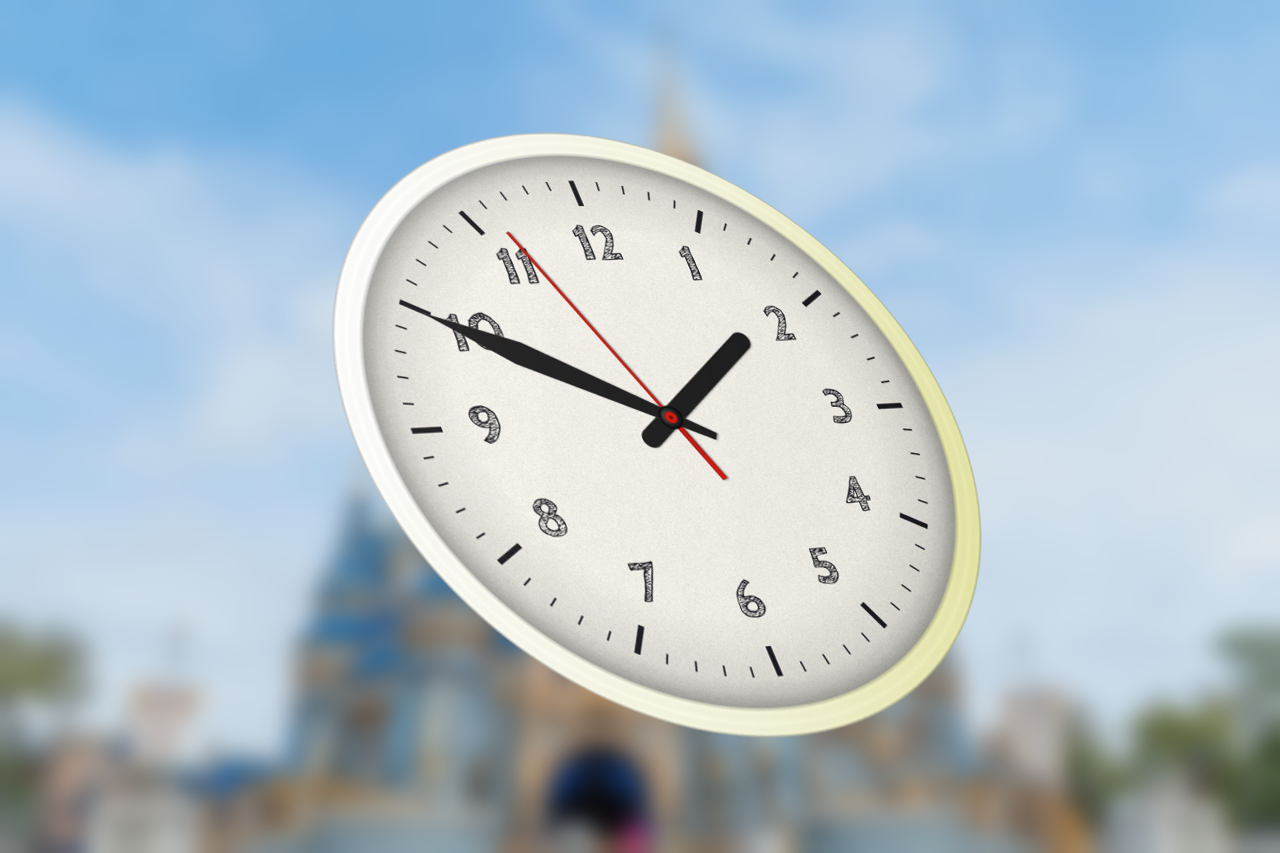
1:49:56
